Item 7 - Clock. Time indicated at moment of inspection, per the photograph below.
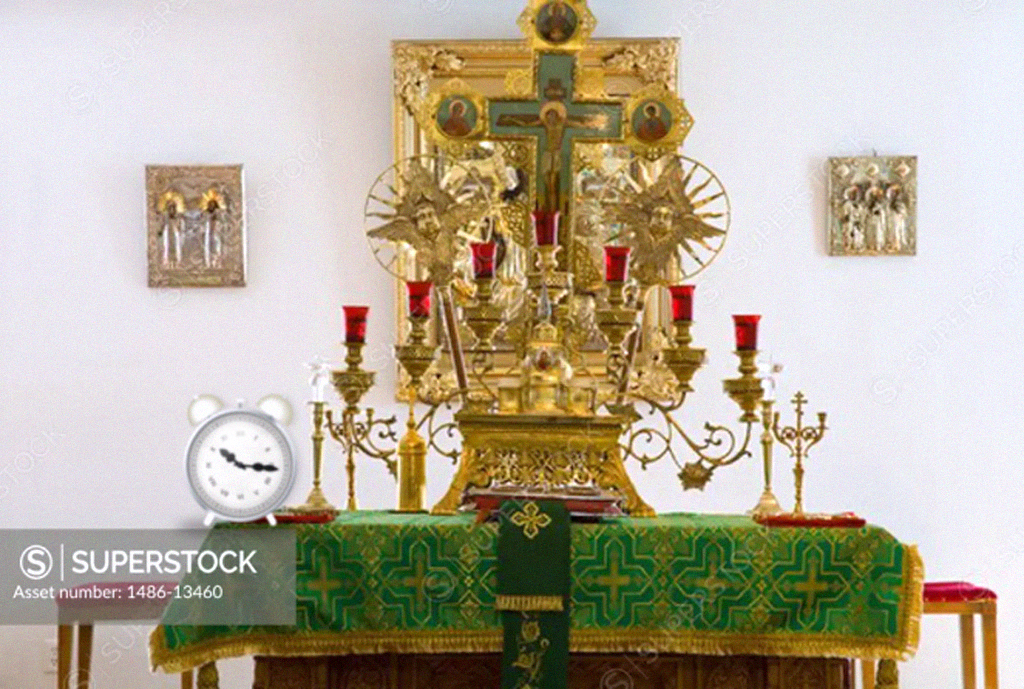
10:16
